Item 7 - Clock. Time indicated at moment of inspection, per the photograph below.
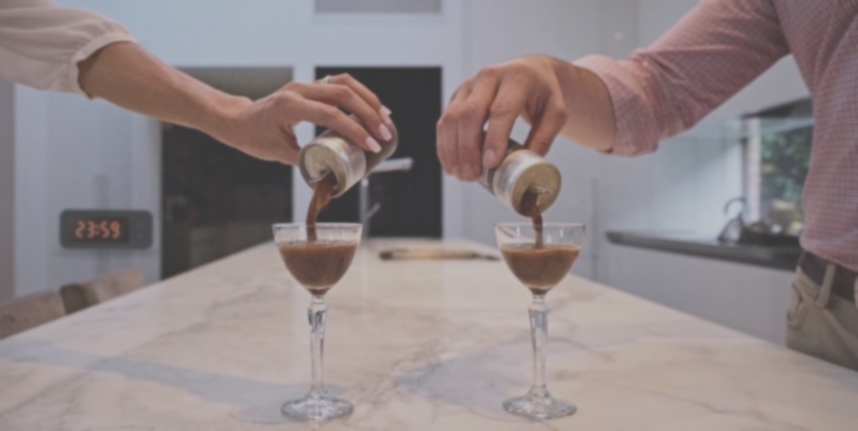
23:59
